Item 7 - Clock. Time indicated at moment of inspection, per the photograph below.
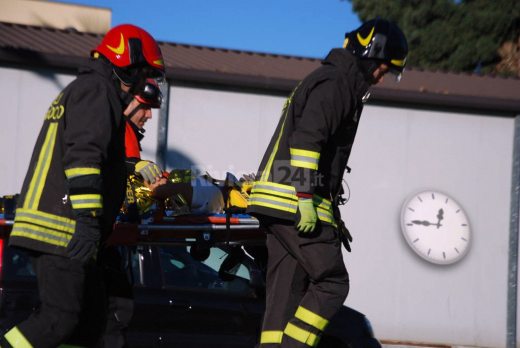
12:46
